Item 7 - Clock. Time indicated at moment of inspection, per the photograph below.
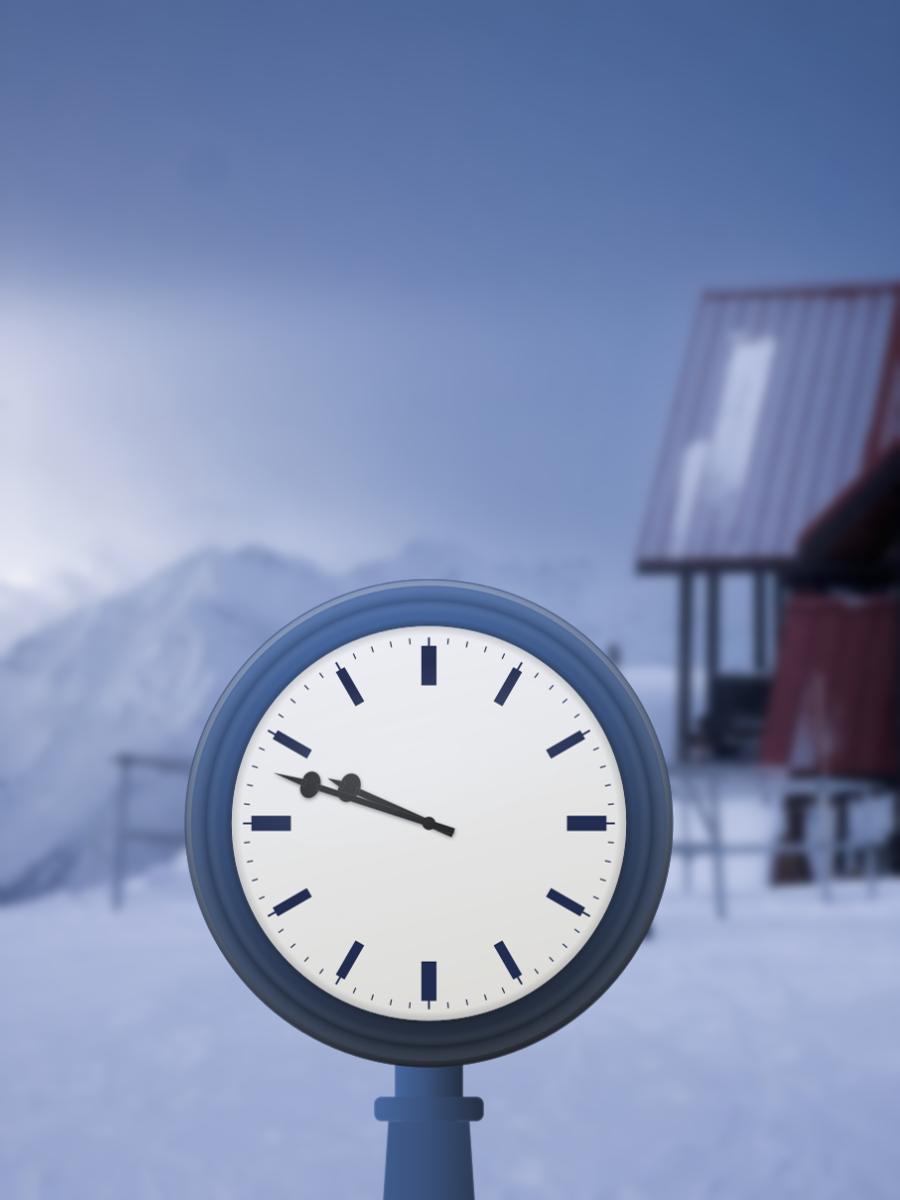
9:48
